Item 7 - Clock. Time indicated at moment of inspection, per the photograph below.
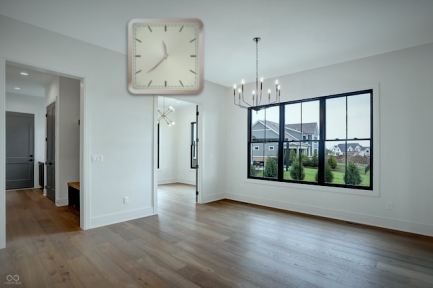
11:38
